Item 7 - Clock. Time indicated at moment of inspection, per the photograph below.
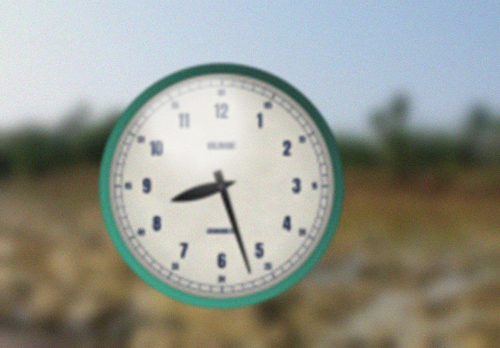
8:27
